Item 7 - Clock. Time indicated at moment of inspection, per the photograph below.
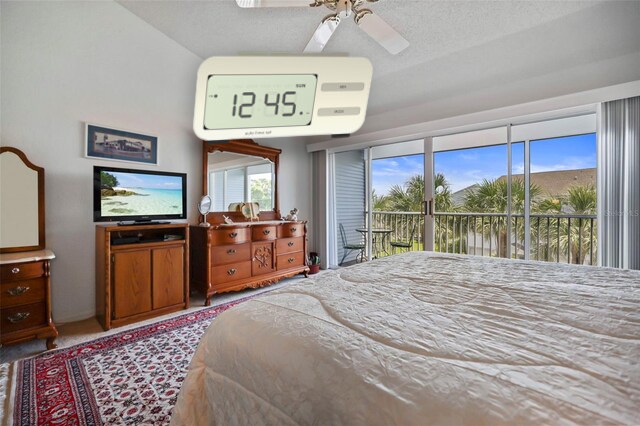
12:45
